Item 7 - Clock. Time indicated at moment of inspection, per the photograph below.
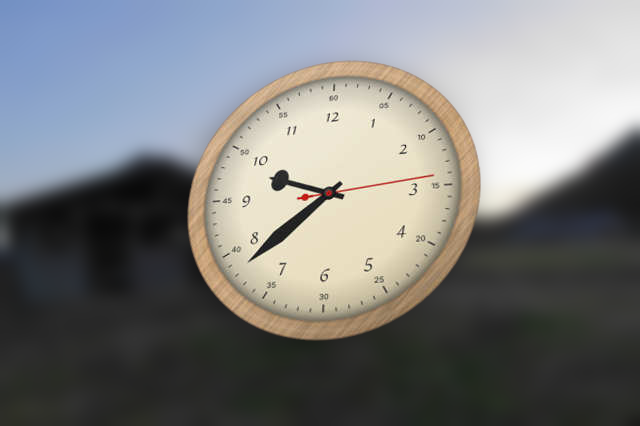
9:38:14
